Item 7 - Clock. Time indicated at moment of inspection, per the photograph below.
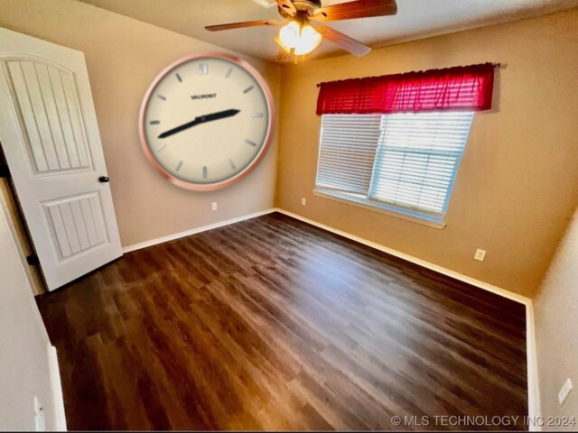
2:42
